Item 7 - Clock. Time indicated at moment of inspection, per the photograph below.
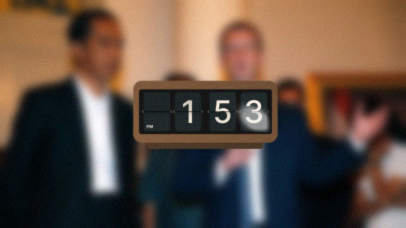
1:53
